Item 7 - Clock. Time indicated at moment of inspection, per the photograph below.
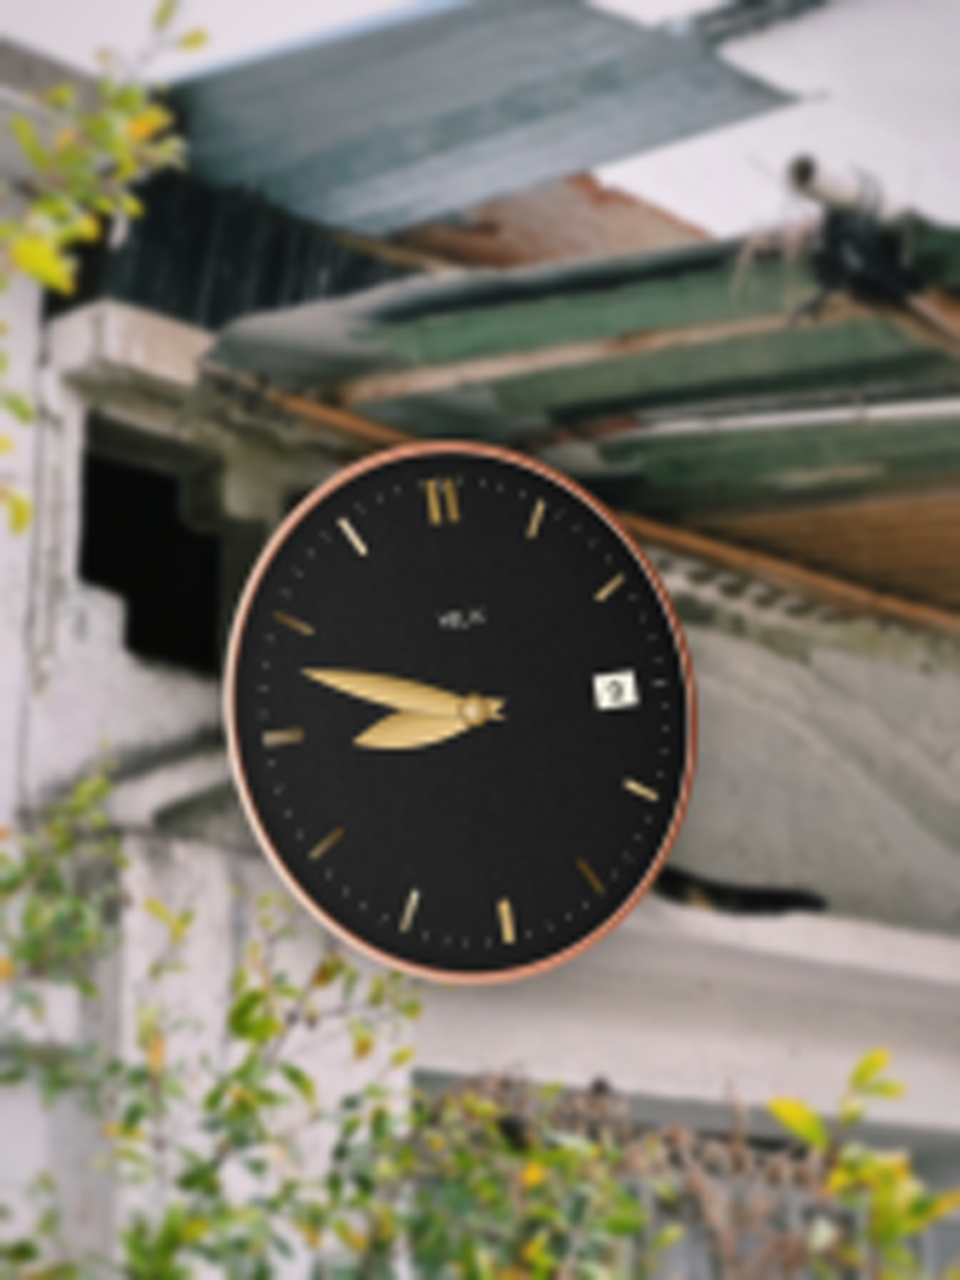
8:48
